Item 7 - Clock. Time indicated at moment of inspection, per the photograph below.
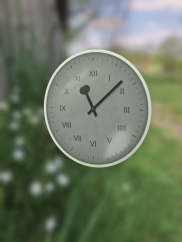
11:08
